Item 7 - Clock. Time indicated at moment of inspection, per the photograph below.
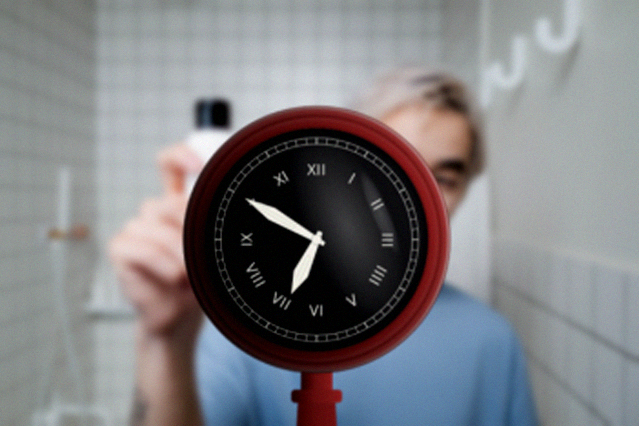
6:50
